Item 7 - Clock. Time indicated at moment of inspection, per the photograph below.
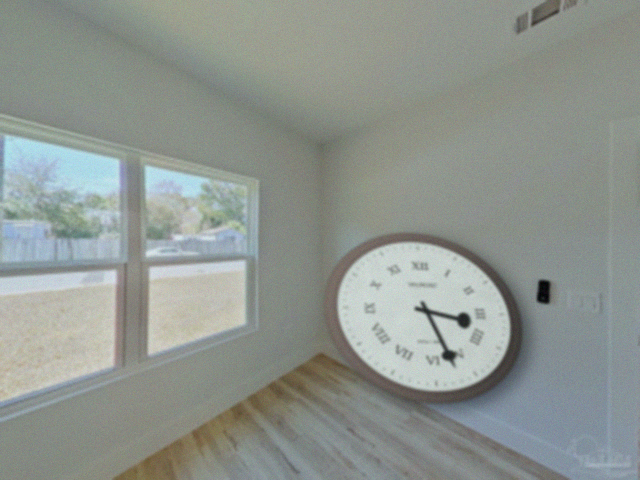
3:27
